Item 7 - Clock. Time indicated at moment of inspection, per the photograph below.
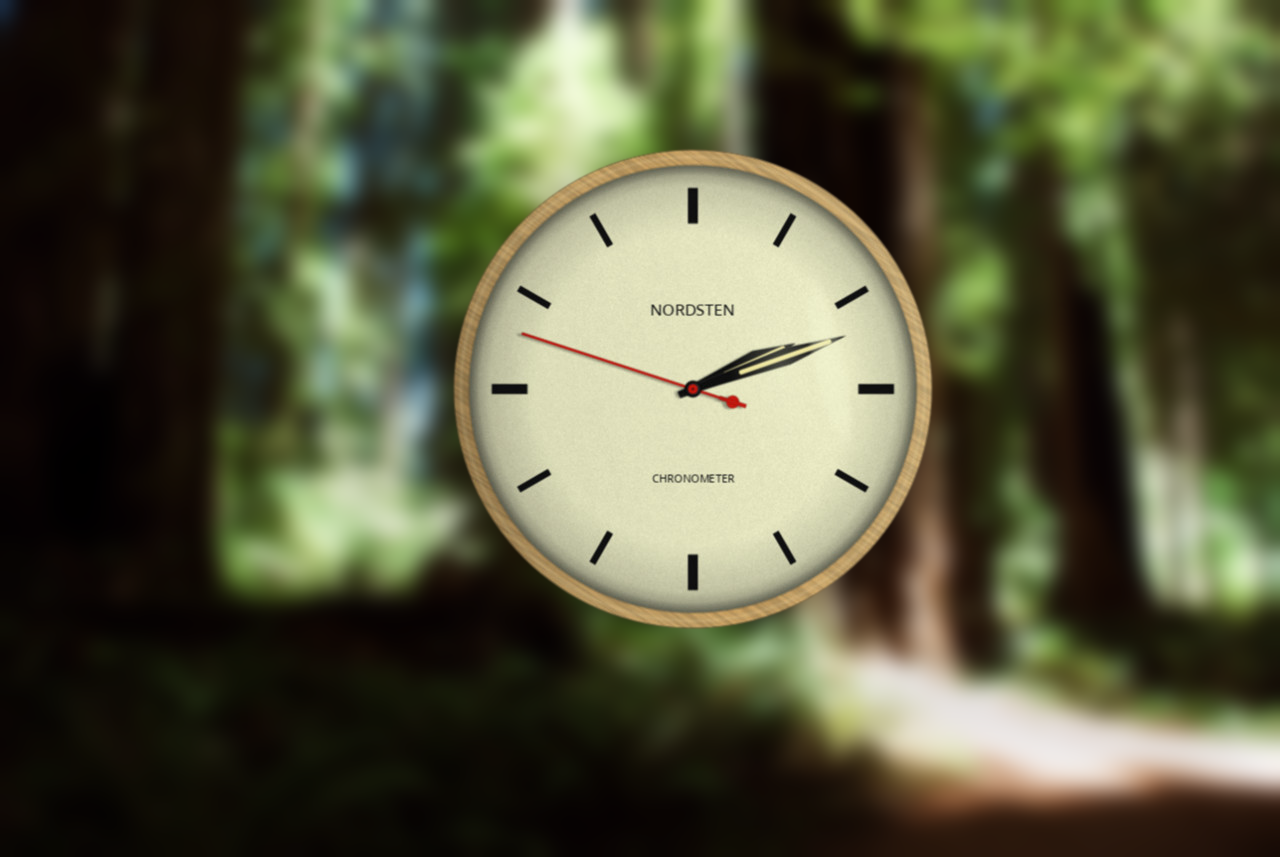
2:11:48
